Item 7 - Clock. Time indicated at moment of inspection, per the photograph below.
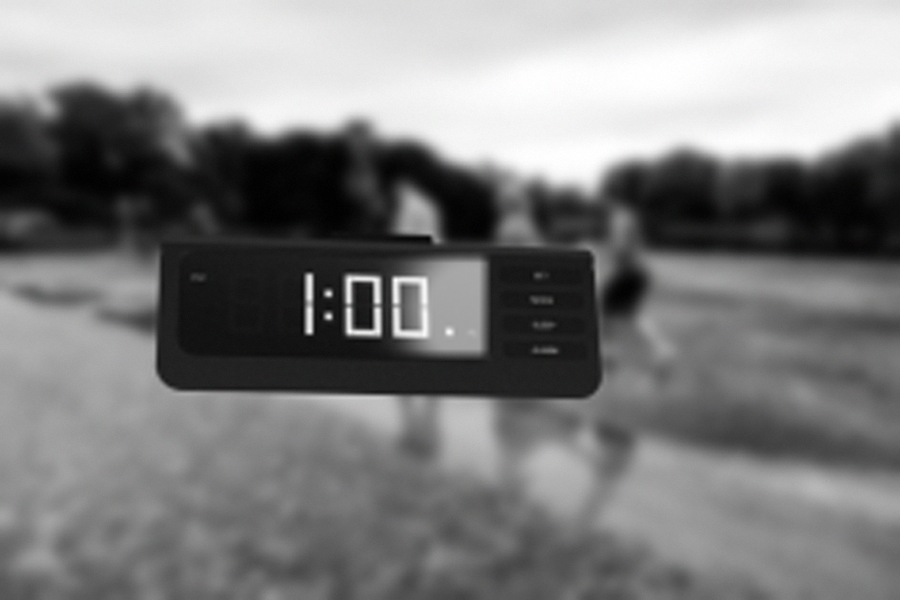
1:00
